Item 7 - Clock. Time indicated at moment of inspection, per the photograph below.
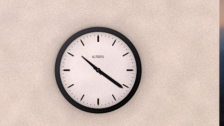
10:21
